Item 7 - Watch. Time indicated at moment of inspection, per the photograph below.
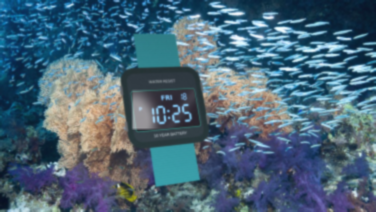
10:25
